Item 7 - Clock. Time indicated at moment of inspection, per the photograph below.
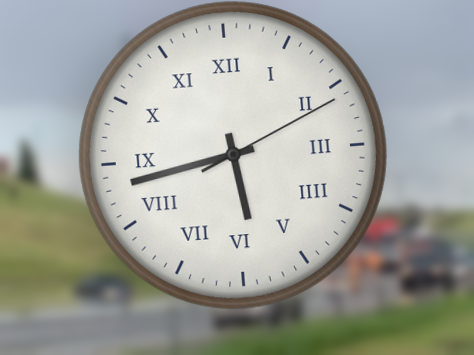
5:43:11
